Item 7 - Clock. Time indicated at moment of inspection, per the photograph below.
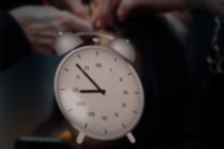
8:53
